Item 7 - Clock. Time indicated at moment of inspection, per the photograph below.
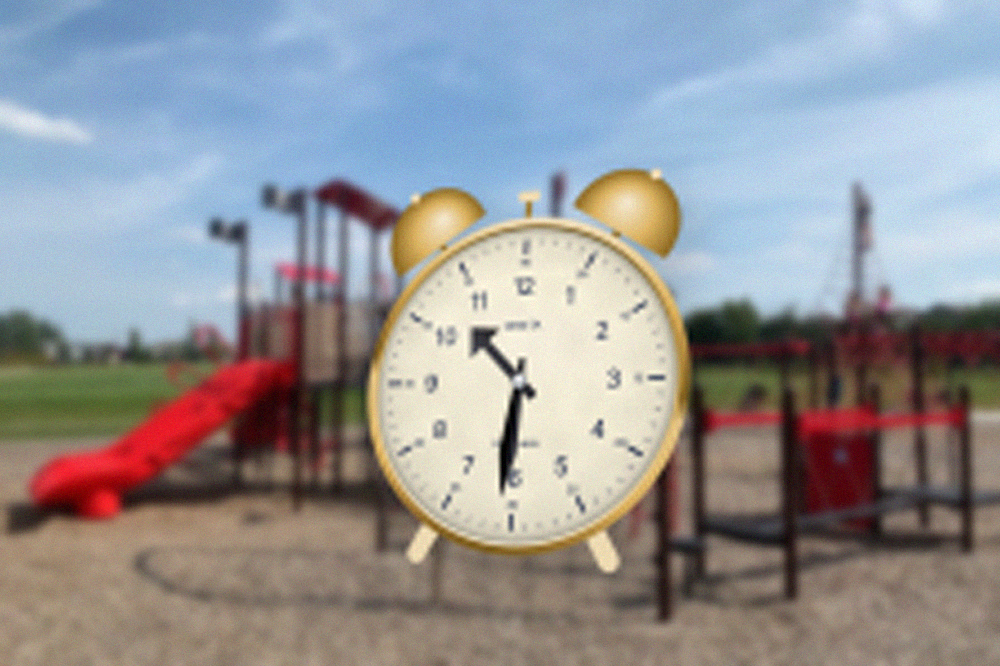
10:31
